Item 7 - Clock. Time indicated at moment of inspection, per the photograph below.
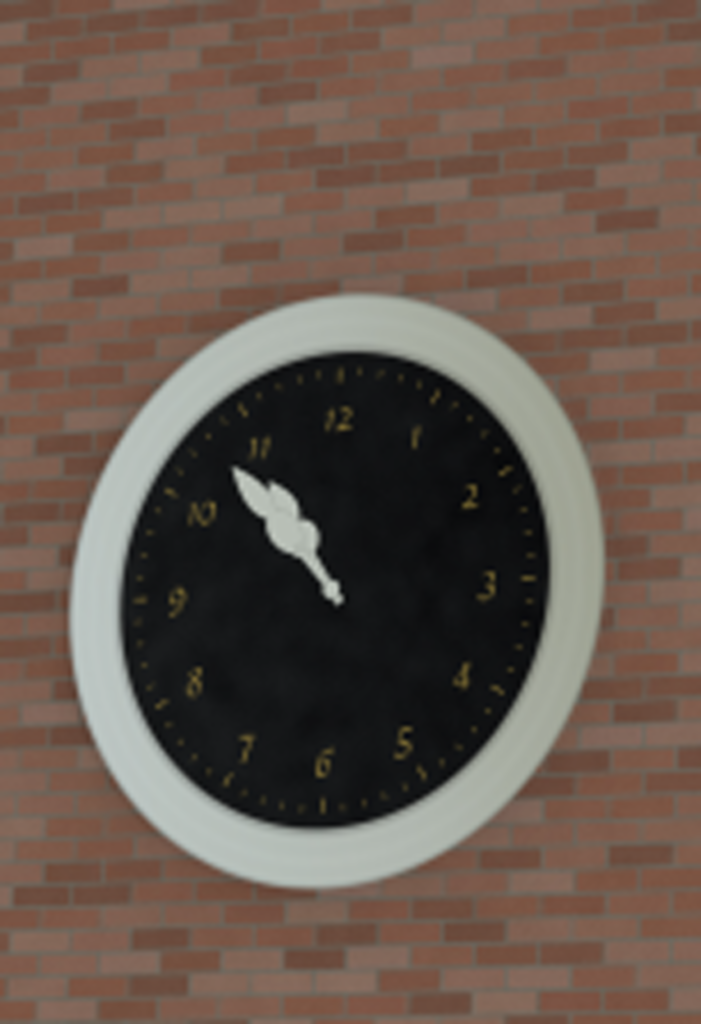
10:53
